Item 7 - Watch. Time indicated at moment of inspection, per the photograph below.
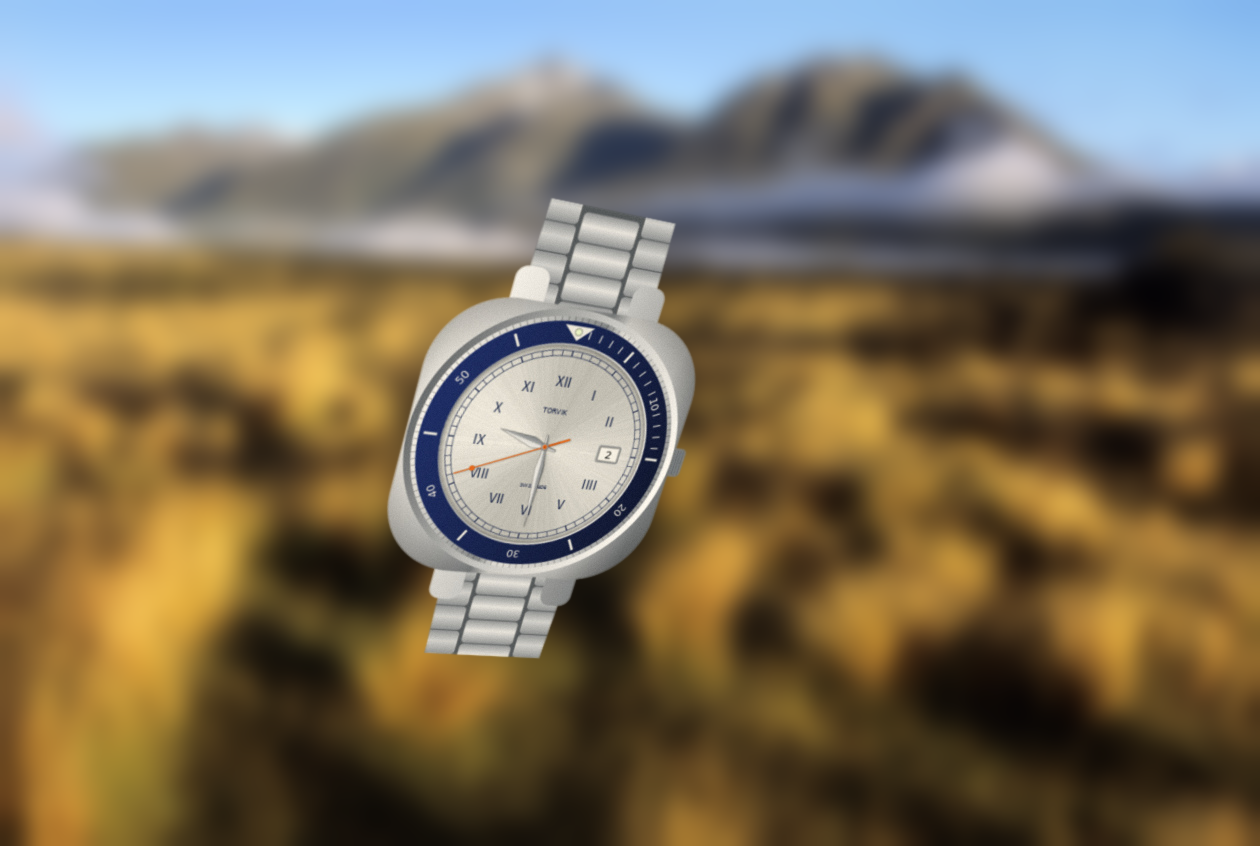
9:29:41
